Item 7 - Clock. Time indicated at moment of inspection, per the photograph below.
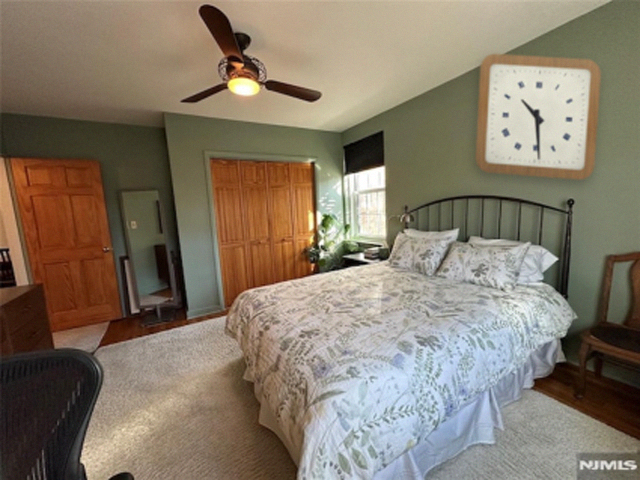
10:29
